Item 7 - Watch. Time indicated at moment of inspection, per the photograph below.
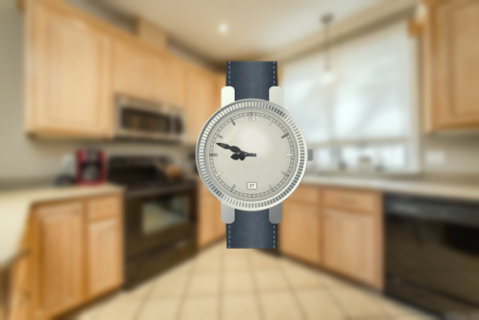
8:48
